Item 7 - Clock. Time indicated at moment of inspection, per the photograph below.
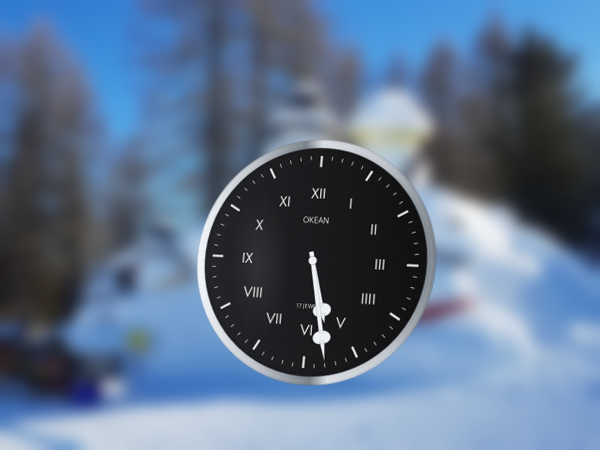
5:28
